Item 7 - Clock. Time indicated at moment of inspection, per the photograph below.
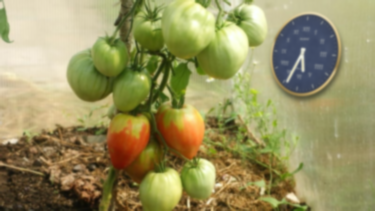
5:34
